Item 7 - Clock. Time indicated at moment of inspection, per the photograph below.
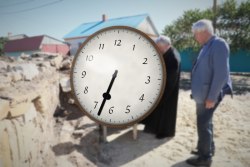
6:33
